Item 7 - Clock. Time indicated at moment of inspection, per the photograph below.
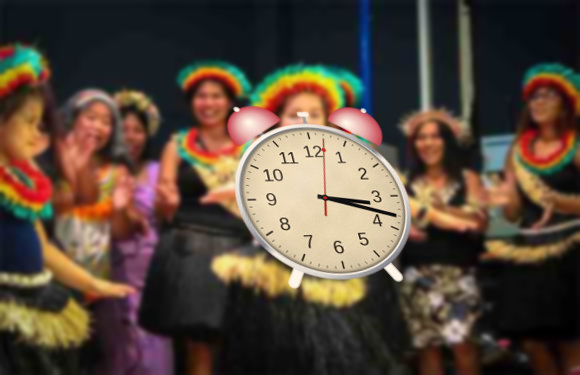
3:18:02
